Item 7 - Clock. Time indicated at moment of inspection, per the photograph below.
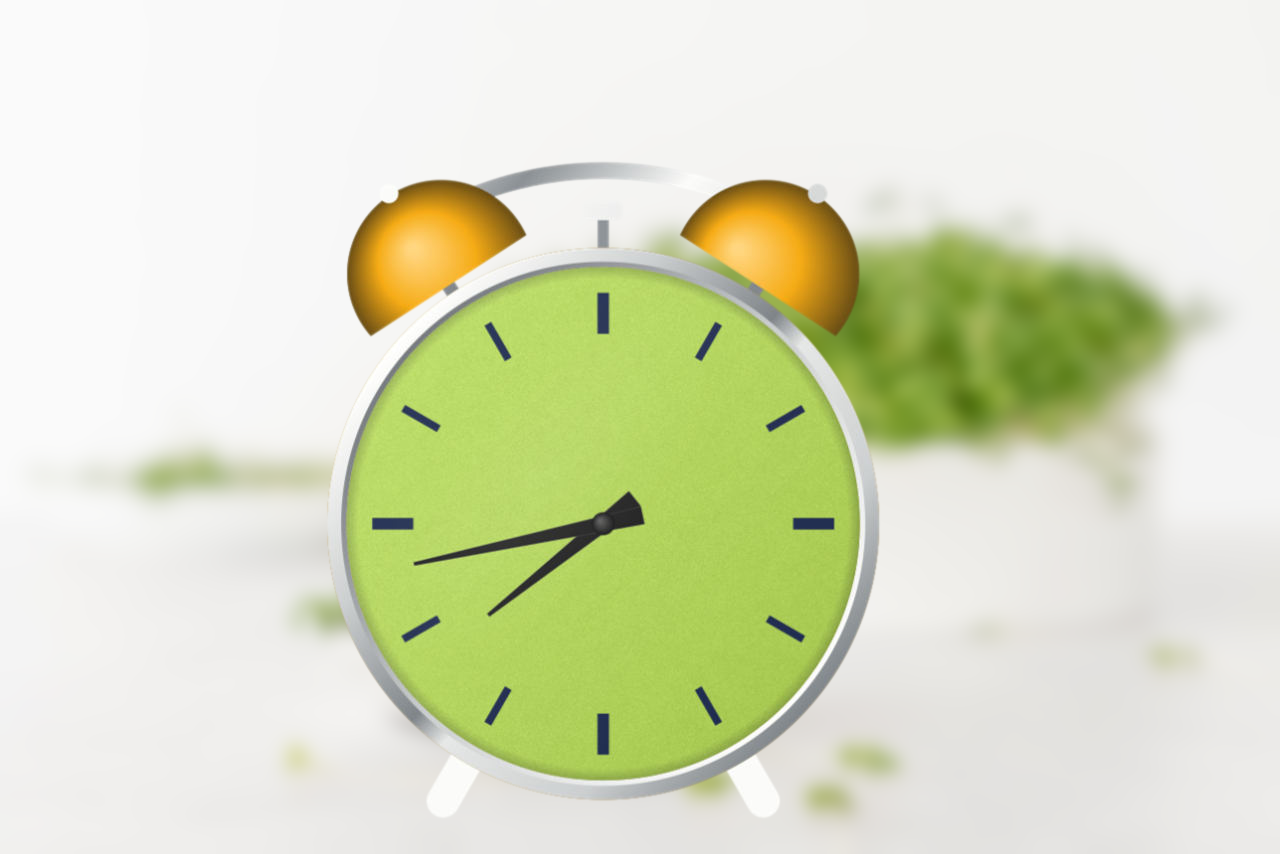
7:43
